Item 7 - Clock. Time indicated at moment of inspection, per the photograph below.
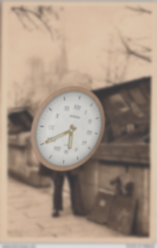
5:40
